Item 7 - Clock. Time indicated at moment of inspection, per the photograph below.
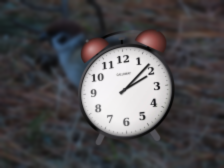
2:08
